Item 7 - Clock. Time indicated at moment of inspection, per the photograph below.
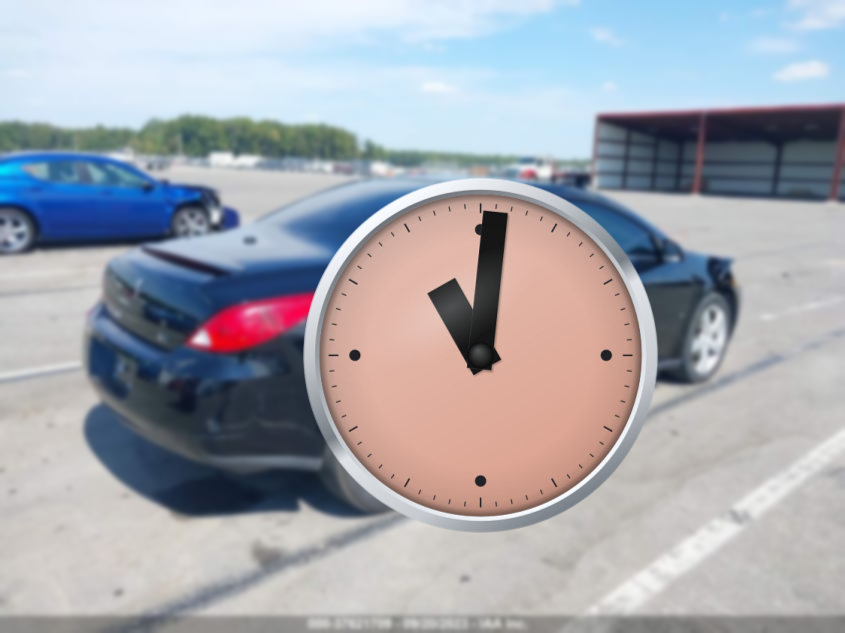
11:01
